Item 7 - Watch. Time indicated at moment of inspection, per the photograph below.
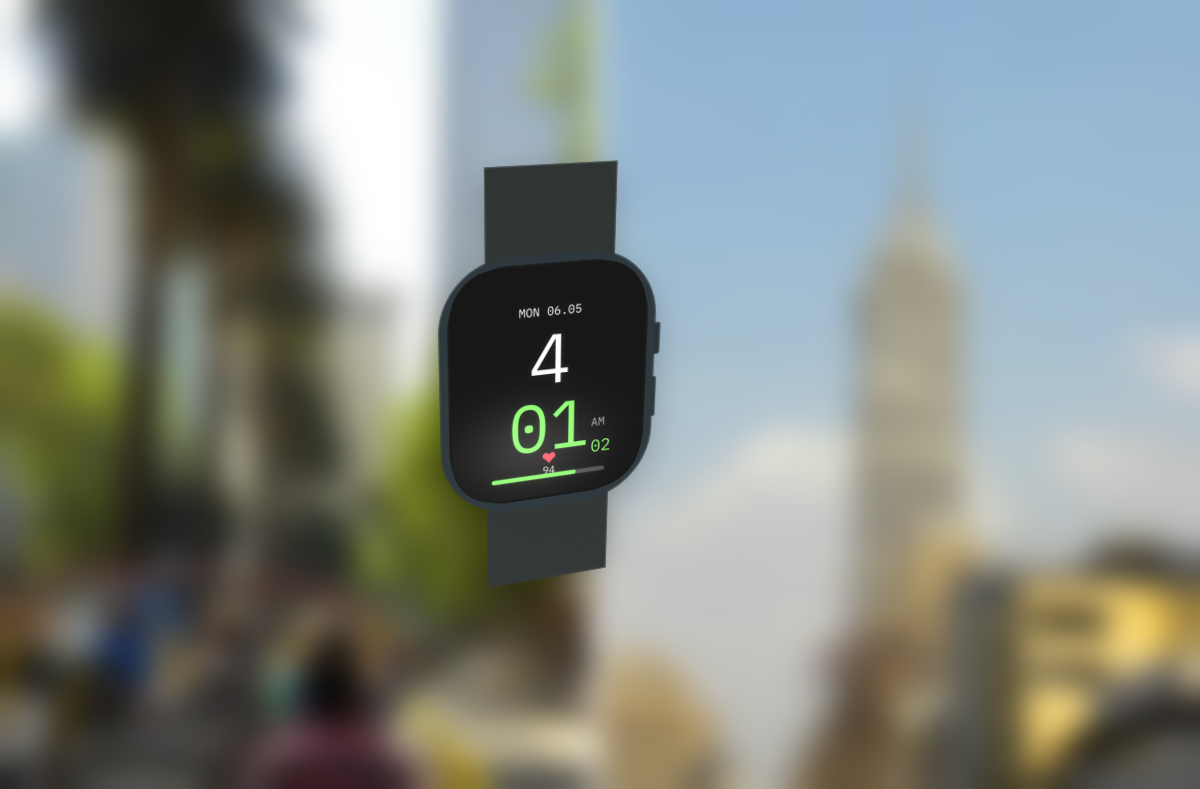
4:01:02
